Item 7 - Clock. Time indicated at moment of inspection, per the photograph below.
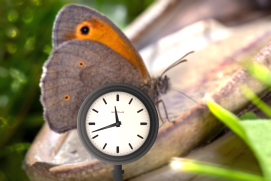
11:42
